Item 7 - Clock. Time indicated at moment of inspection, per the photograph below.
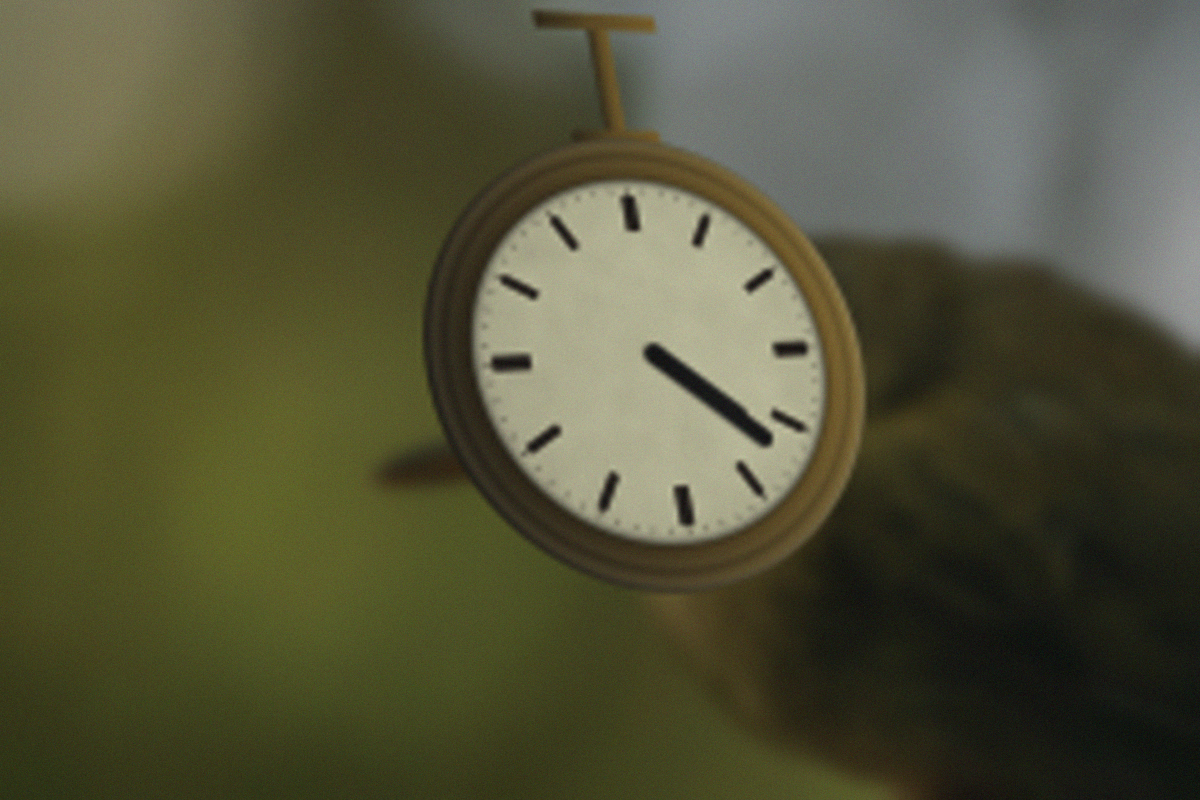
4:22
